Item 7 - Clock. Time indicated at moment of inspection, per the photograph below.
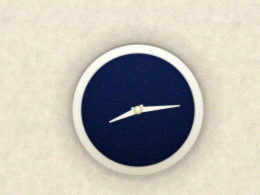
8:14
